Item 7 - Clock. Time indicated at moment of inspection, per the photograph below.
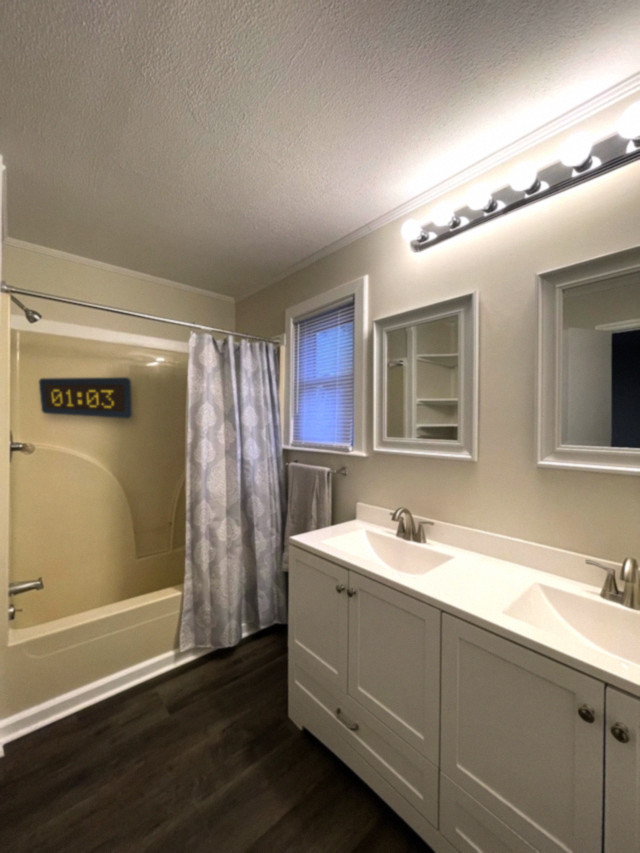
1:03
